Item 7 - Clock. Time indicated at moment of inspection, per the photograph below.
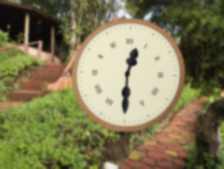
12:30
